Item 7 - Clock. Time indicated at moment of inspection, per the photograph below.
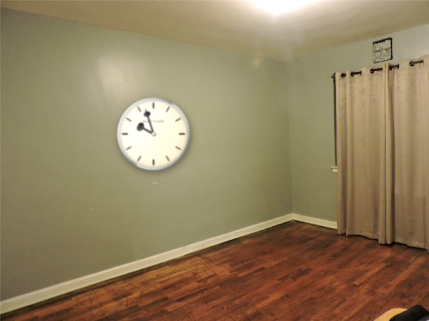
9:57
